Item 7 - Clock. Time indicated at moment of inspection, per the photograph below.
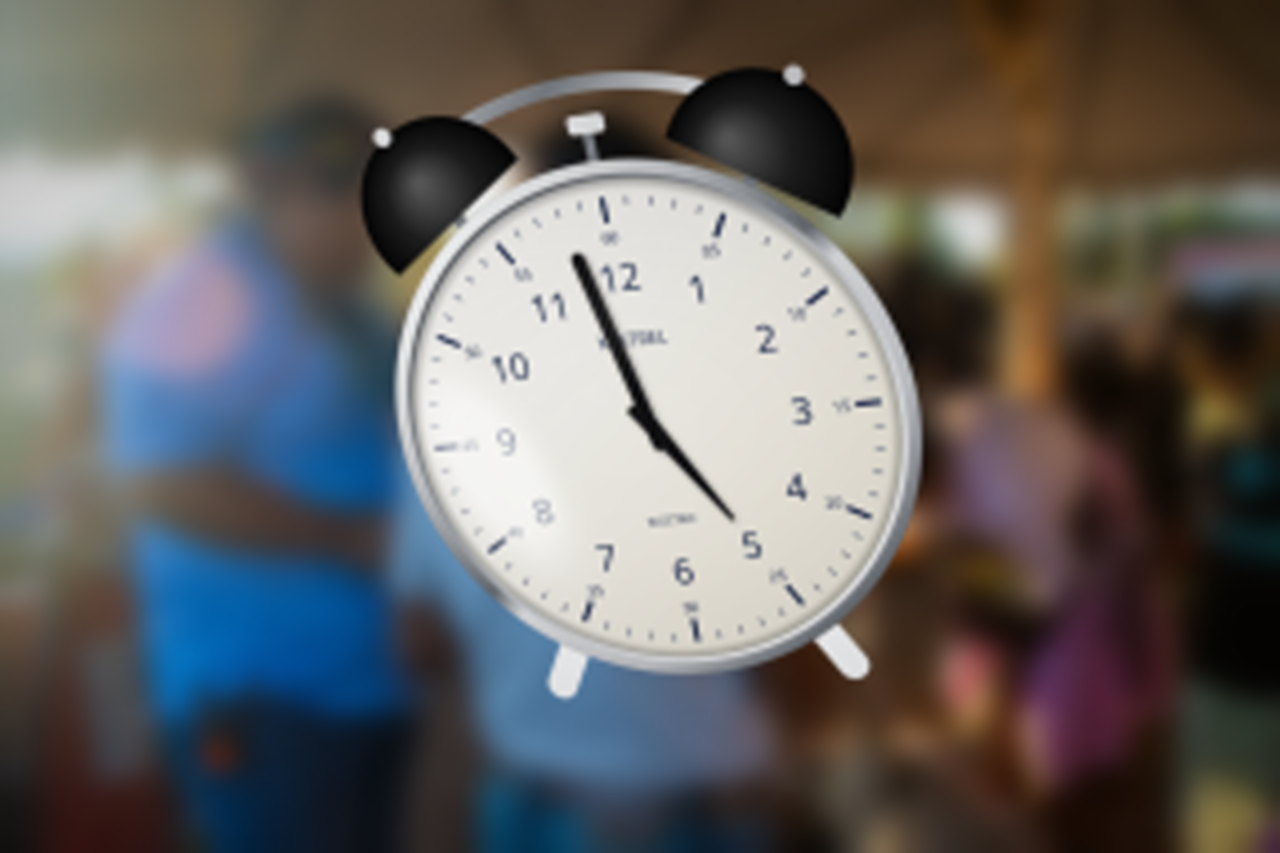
4:58
